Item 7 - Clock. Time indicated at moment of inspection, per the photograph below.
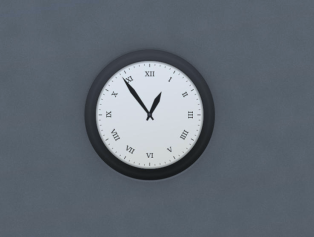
12:54
